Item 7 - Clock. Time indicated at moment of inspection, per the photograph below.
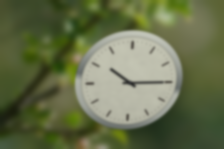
10:15
